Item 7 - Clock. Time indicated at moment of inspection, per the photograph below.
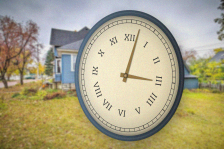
3:02
